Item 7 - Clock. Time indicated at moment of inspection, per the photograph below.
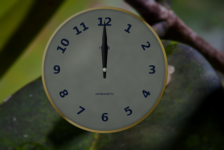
12:00
